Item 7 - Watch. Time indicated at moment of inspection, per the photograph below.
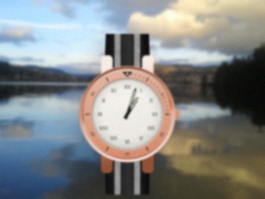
1:03
